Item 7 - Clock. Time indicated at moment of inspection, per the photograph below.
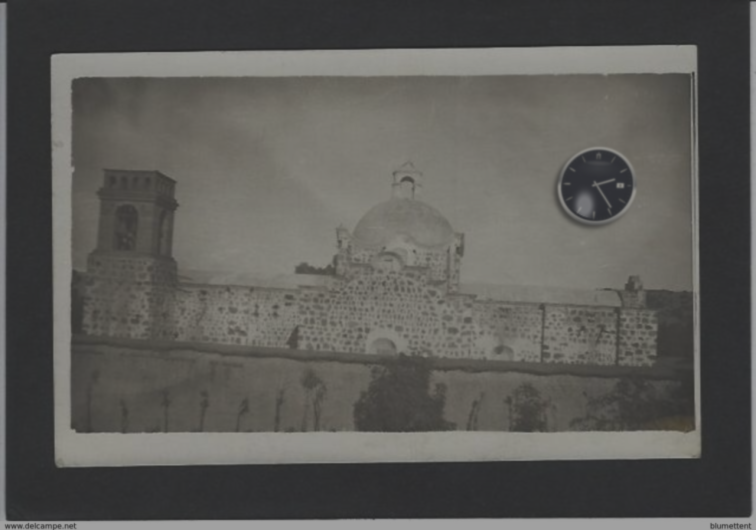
2:24
